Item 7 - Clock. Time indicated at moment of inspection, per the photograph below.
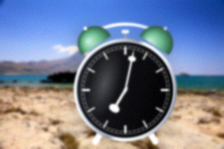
7:02
